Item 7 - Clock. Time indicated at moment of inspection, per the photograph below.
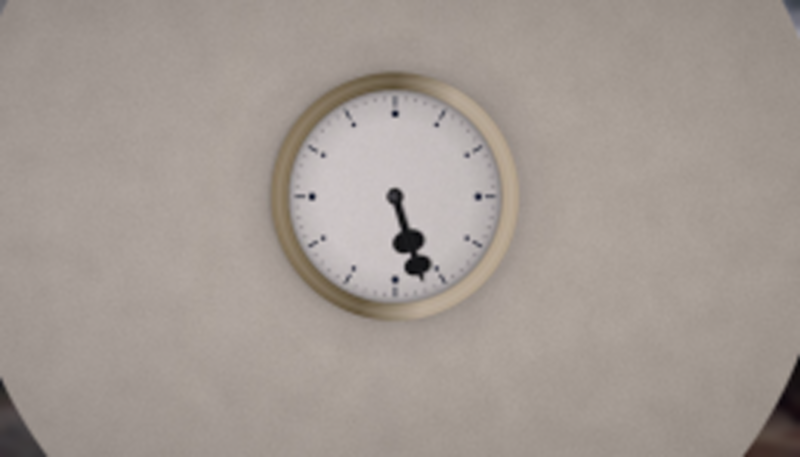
5:27
